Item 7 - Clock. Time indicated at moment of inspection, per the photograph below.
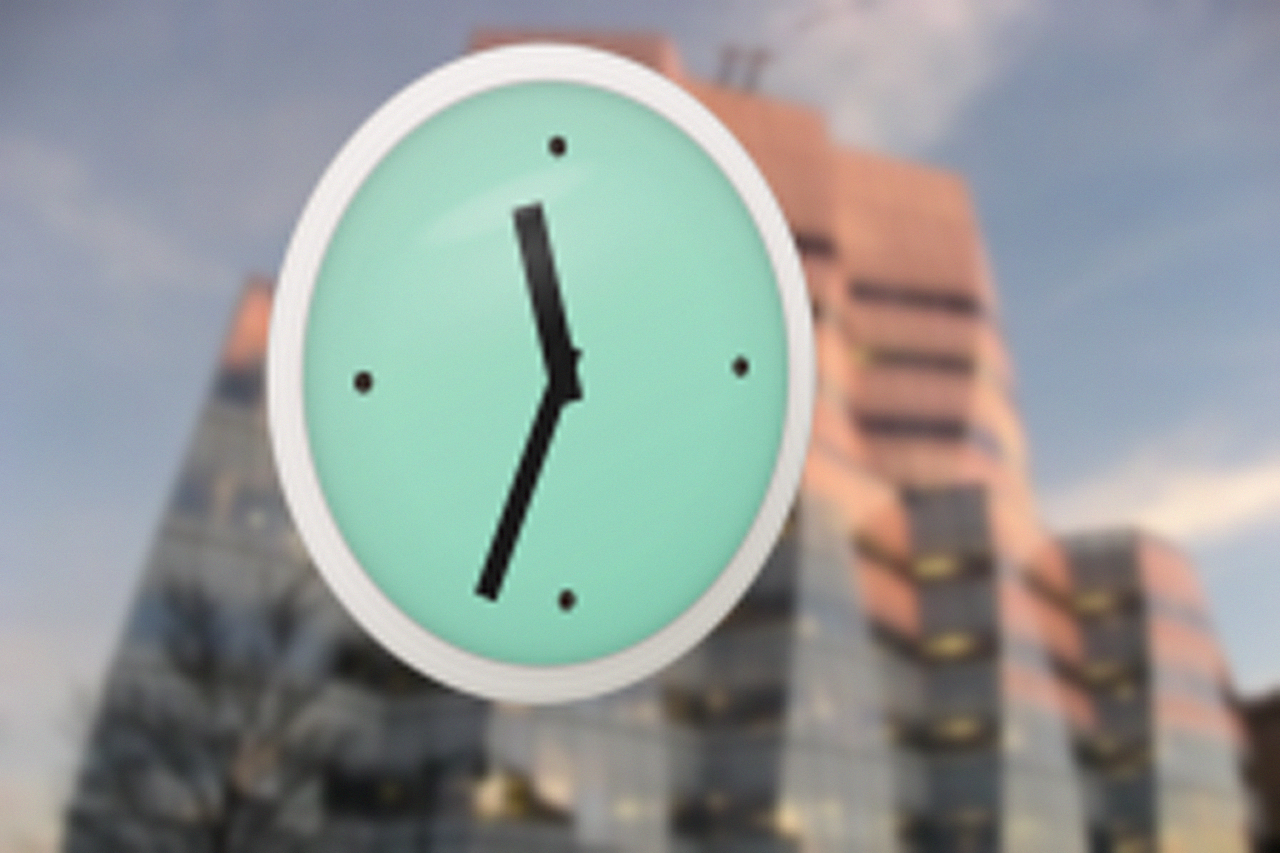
11:34
